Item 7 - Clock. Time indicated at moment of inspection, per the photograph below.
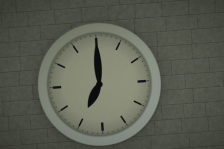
7:00
